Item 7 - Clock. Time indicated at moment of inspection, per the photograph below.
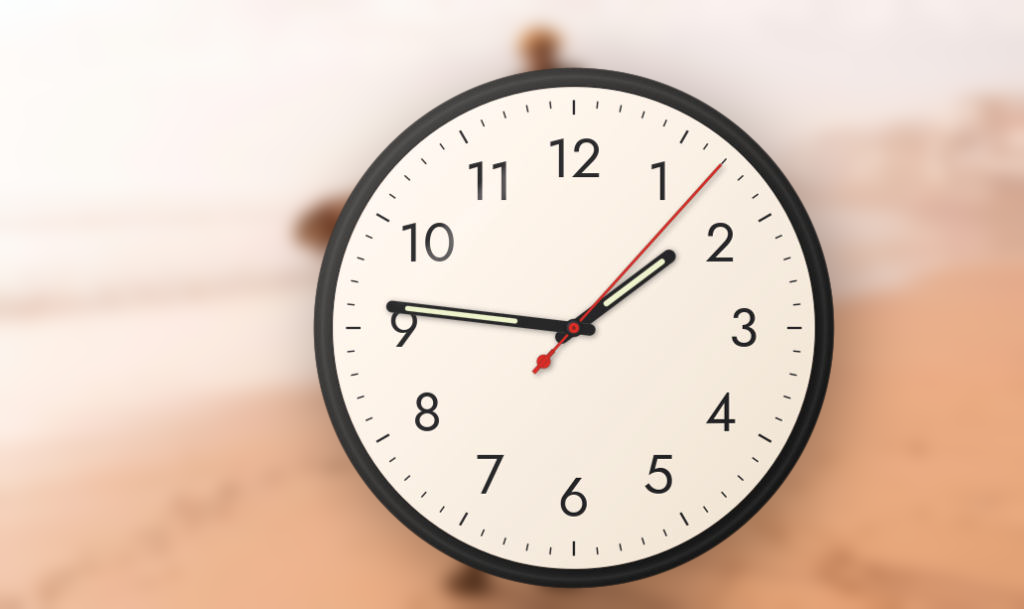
1:46:07
